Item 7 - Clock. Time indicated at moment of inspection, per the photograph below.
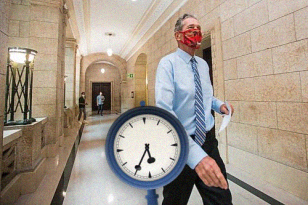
5:35
